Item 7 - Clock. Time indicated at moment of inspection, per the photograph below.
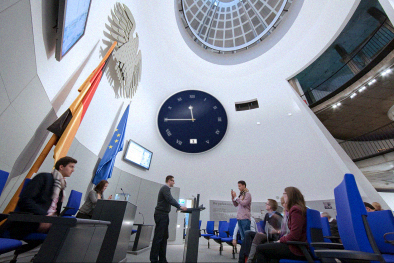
11:45
